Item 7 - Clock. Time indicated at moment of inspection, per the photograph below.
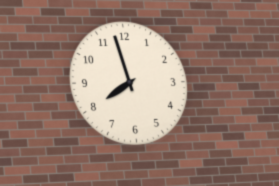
7:58
